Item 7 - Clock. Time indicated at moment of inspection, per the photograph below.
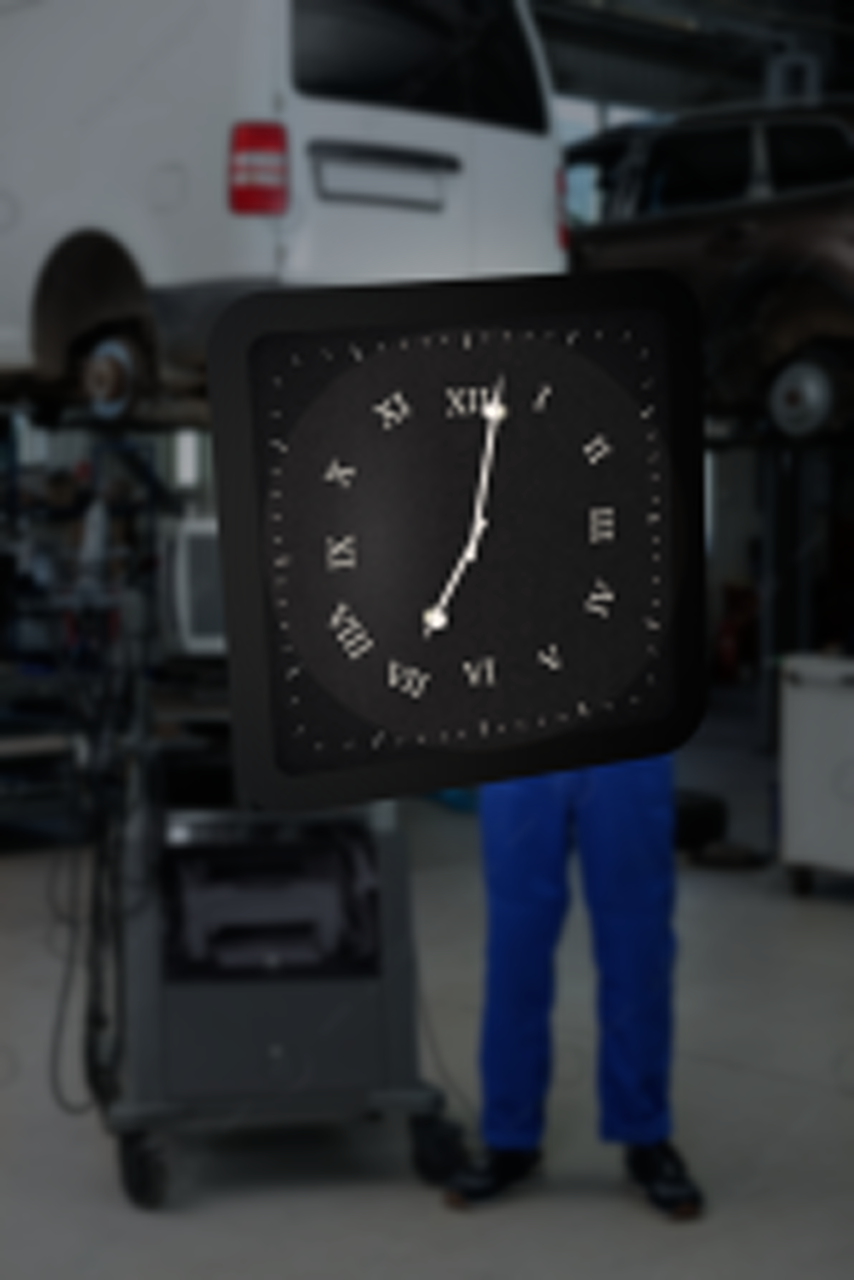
7:02
